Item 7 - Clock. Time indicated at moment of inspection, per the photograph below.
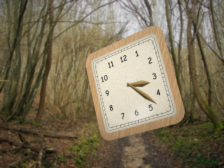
3:23
